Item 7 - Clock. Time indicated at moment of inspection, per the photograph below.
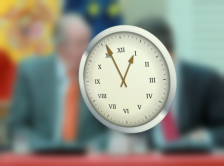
12:56
